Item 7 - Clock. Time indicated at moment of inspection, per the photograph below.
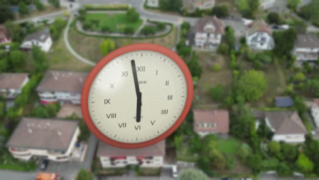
5:58
